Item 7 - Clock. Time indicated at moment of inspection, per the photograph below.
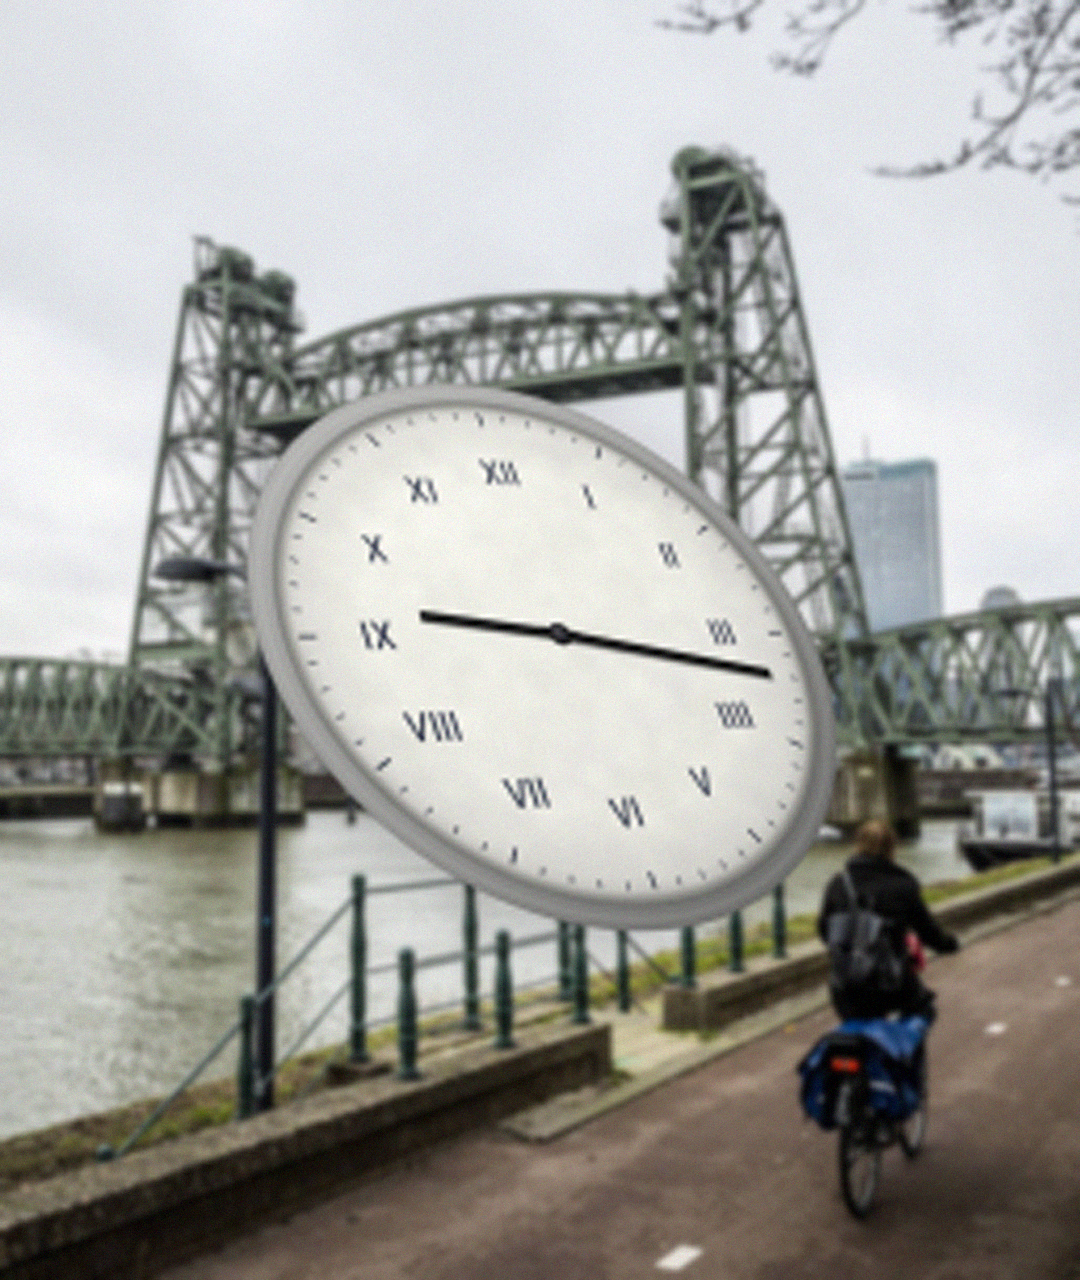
9:17
